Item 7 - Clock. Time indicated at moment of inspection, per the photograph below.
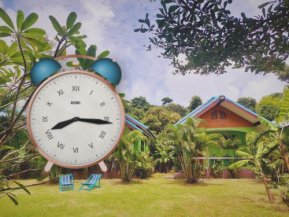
8:16
